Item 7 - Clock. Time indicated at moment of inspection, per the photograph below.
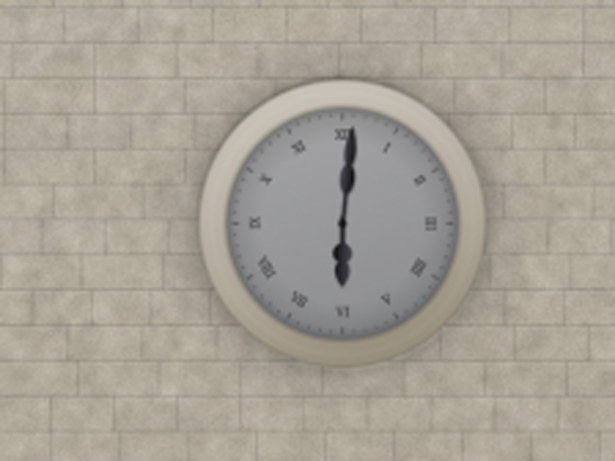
6:01
